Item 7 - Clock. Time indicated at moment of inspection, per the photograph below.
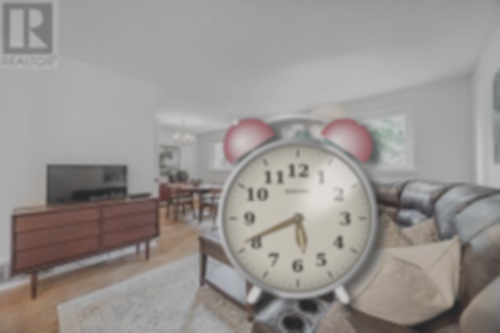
5:41
